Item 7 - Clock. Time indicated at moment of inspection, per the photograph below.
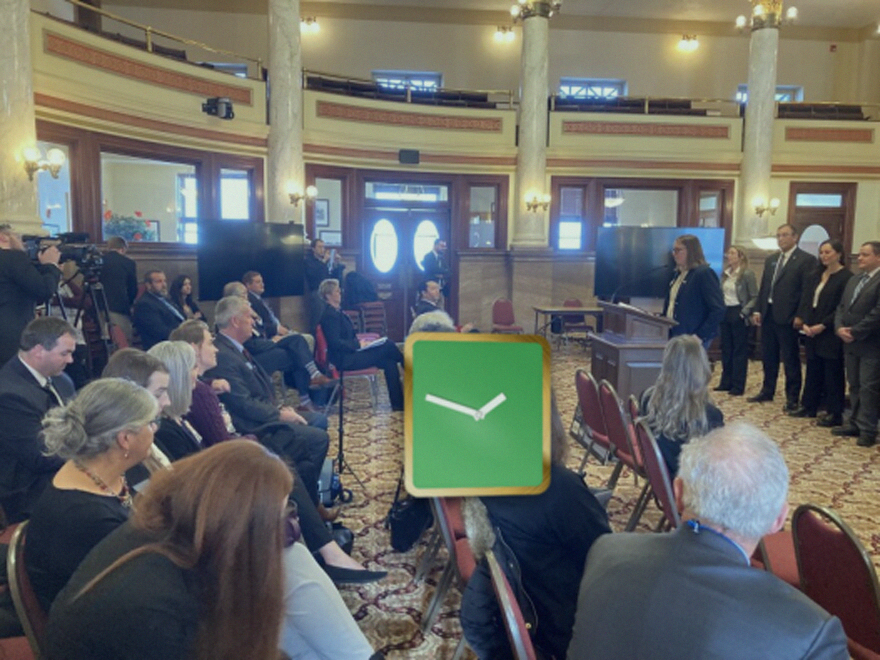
1:48
